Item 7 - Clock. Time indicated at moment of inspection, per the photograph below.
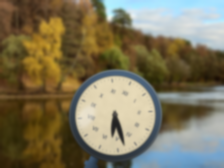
5:23
